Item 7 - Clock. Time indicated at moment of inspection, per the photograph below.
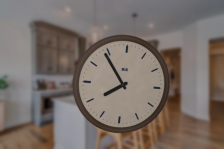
7:54
